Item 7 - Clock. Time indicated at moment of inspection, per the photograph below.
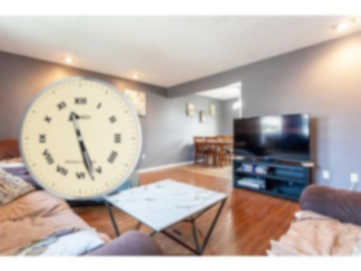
11:27
